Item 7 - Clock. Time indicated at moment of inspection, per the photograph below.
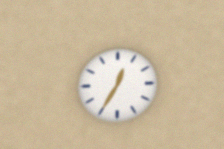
12:35
